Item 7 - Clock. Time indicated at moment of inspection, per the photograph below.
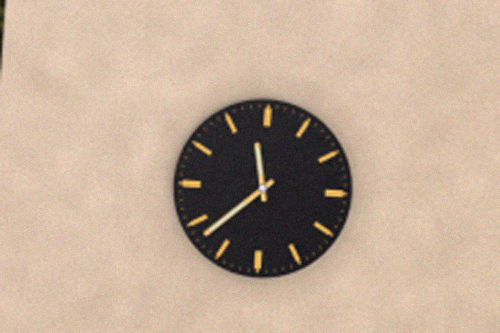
11:38
